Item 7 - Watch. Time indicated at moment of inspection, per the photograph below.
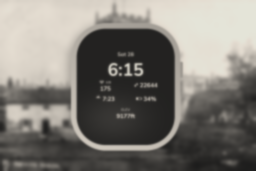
6:15
